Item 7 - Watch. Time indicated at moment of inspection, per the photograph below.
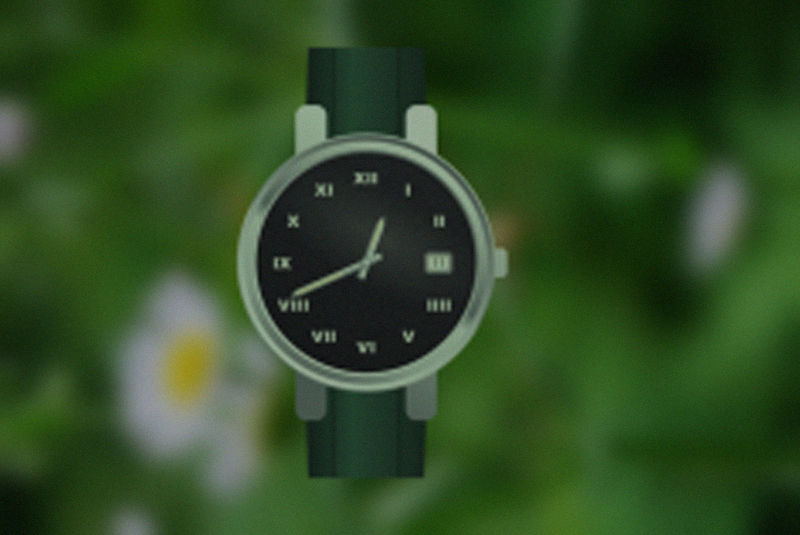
12:41
